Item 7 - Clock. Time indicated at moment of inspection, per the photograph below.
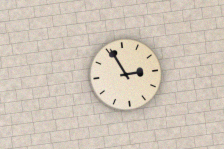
2:56
